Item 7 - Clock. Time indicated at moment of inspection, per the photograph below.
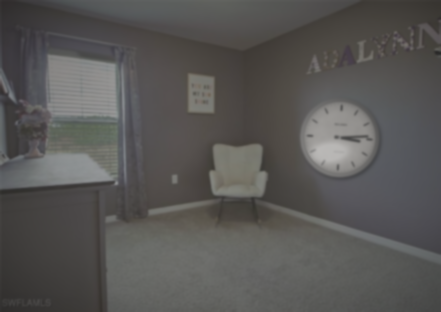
3:14
